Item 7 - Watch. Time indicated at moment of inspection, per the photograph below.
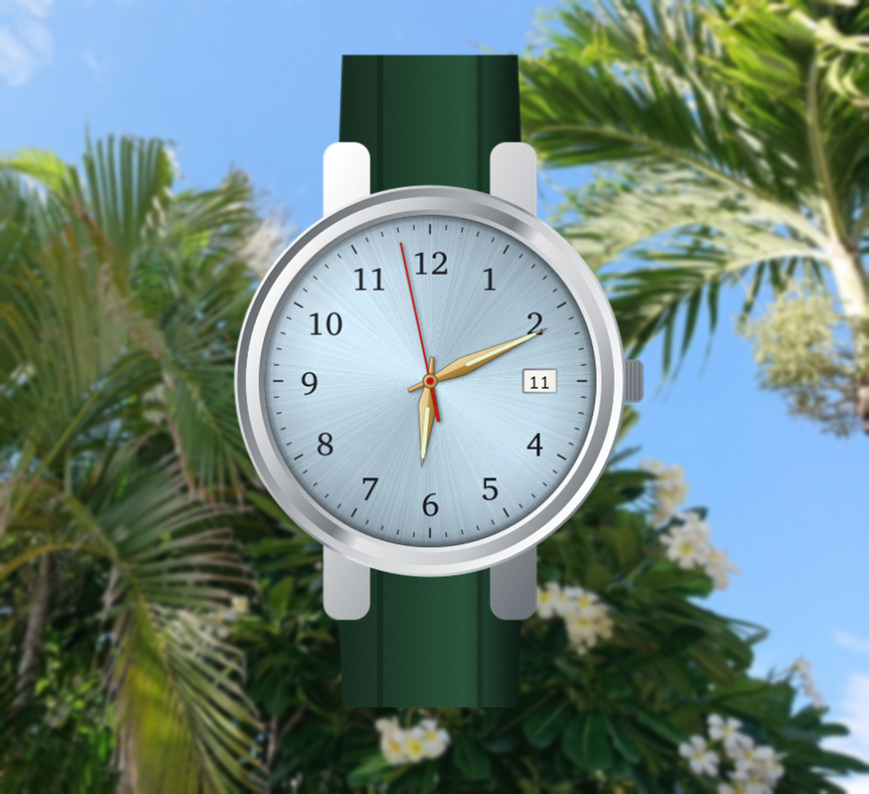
6:10:58
